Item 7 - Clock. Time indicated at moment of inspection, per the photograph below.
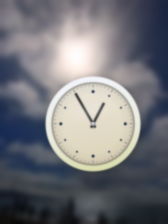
12:55
